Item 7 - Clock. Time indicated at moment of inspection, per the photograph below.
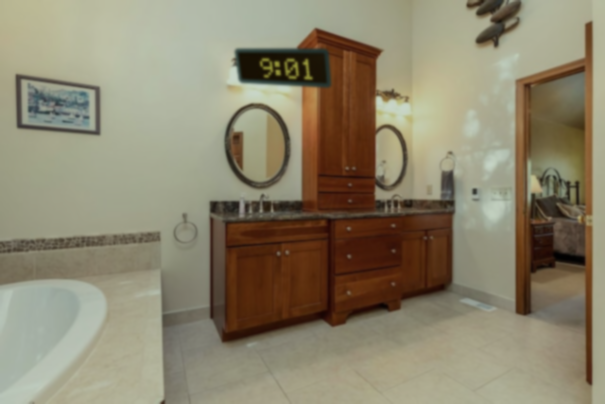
9:01
